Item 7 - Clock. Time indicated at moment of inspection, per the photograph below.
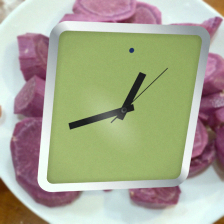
12:42:07
